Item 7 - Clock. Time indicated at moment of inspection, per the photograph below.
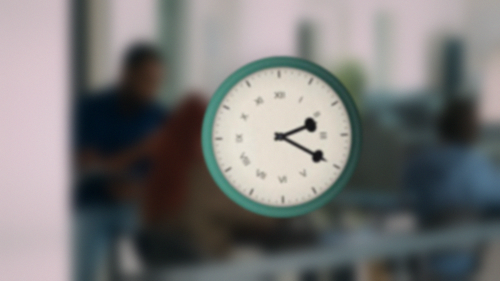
2:20
